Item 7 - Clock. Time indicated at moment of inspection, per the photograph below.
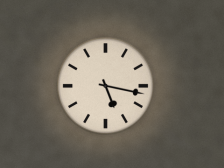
5:17
